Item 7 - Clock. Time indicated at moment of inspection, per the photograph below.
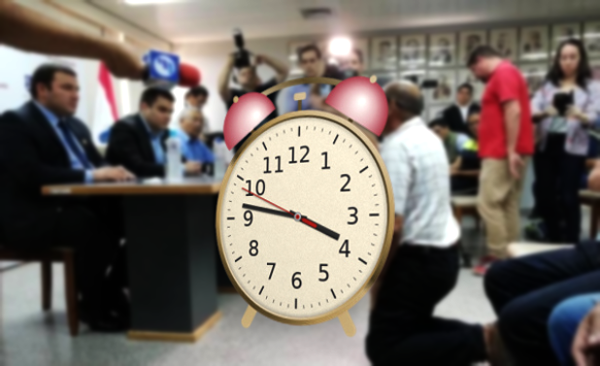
3:46:49
